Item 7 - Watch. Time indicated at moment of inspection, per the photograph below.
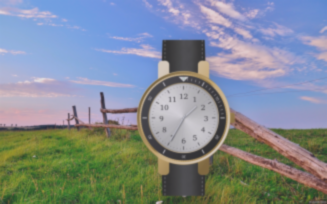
1:35
